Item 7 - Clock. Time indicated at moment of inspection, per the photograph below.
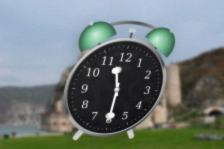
11:30
